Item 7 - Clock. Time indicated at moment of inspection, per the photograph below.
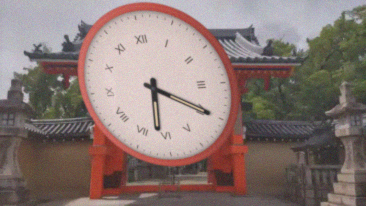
6:20
